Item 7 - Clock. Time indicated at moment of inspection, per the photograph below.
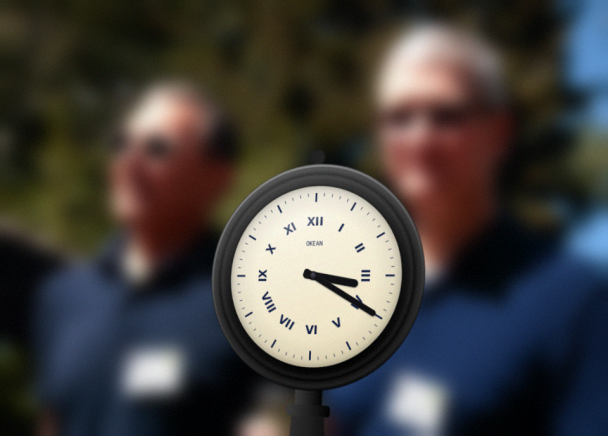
3:20
